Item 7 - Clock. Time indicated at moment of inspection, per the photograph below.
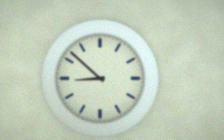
8:52
